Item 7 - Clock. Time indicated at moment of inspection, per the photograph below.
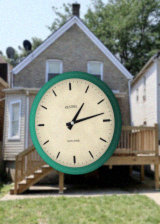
1:13
